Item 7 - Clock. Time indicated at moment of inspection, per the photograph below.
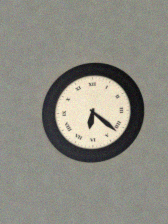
6:22
